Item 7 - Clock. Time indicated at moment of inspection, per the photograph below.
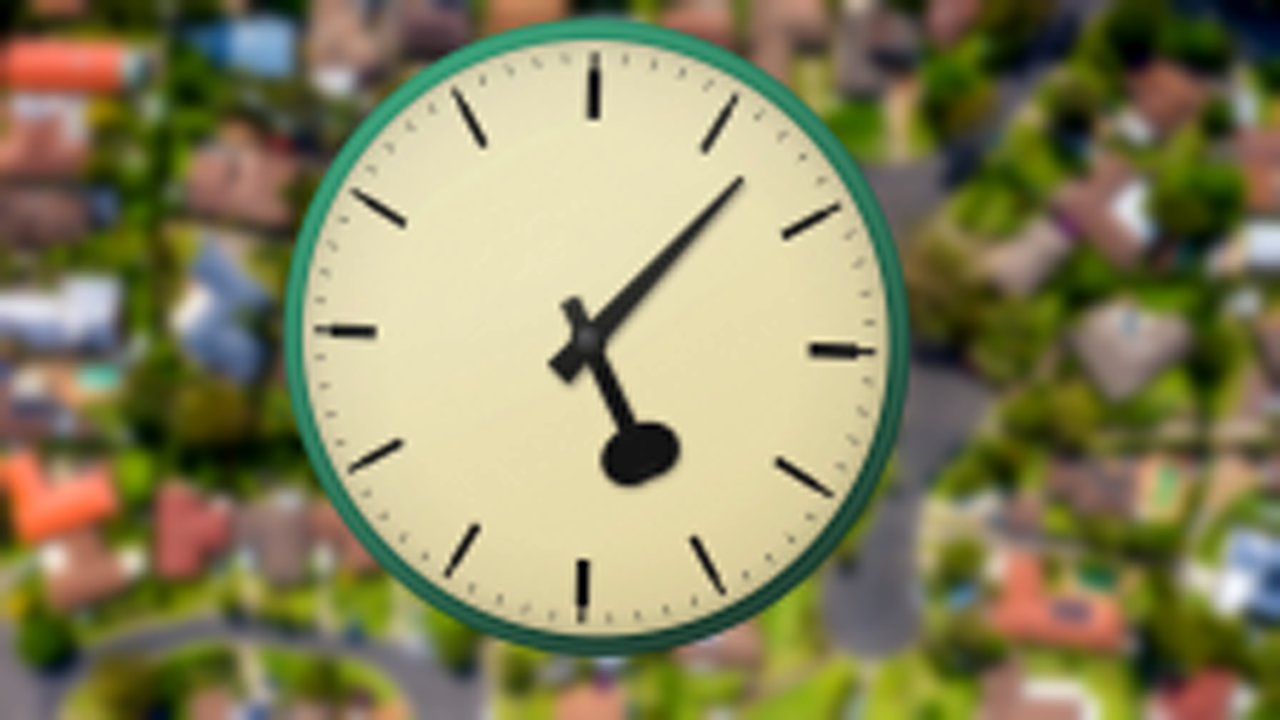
5:07
